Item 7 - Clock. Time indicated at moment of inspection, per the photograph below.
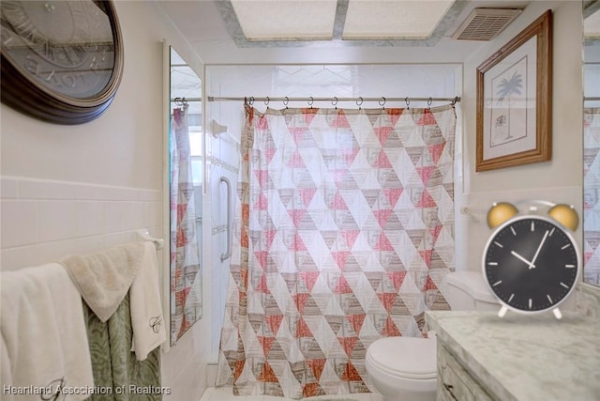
10:04
